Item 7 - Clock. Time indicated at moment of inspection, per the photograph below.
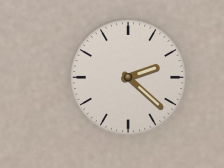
2:22
